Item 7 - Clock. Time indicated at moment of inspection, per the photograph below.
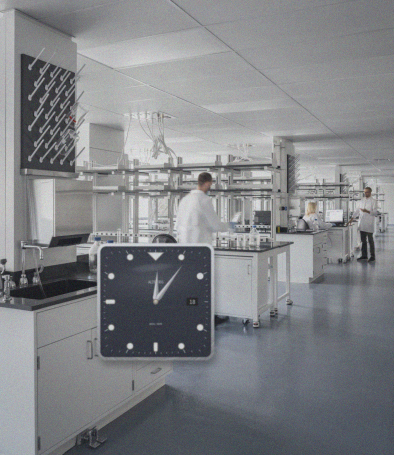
12:06
